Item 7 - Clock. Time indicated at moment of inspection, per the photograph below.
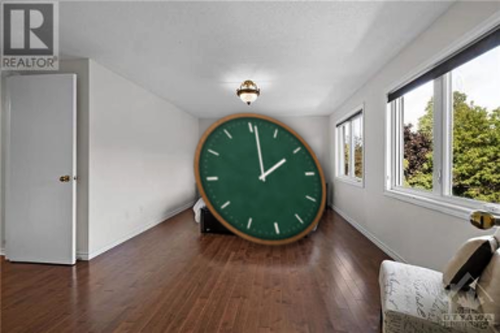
2:01
